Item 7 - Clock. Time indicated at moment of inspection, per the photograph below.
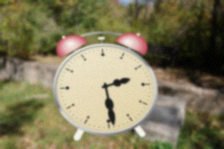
2:29
